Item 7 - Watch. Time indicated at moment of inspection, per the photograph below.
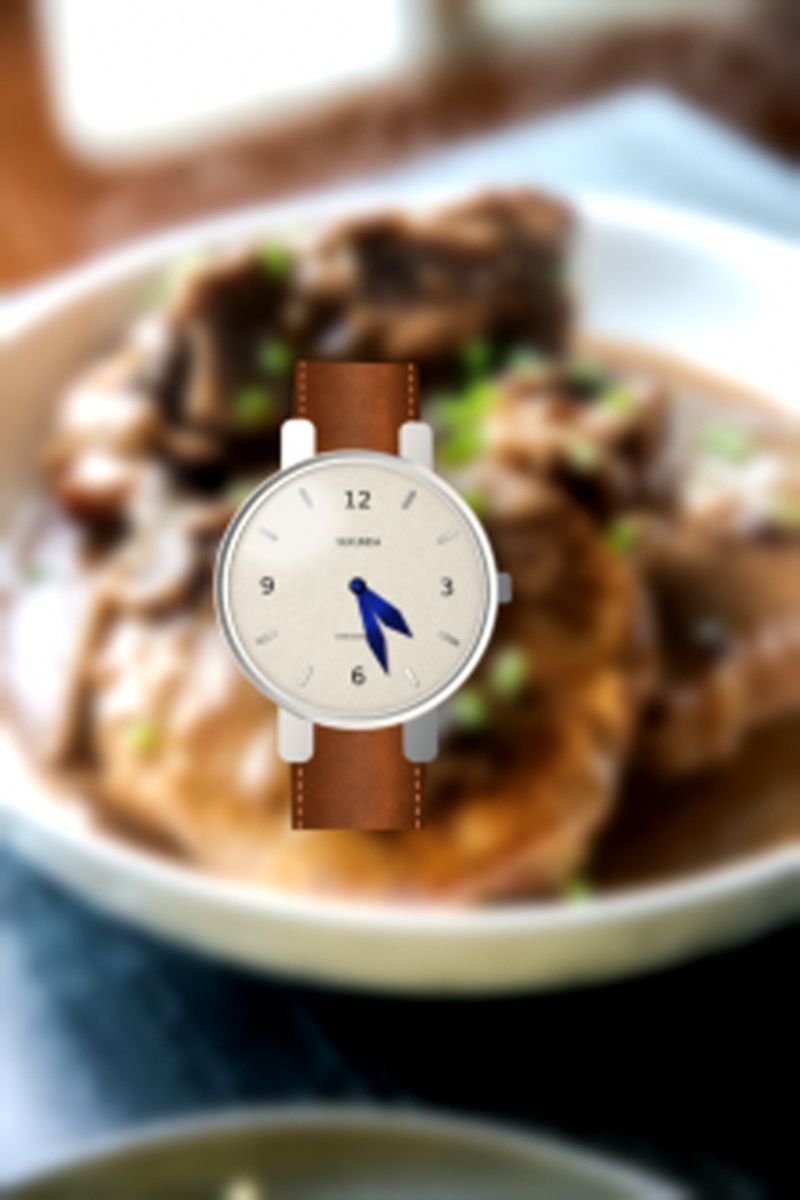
4:27
